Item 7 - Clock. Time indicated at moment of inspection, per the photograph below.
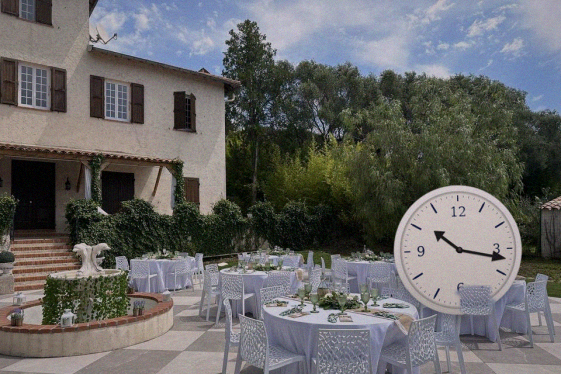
10:17
